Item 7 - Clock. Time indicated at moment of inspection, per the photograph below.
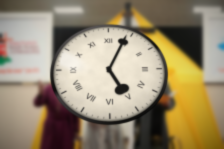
5:04
